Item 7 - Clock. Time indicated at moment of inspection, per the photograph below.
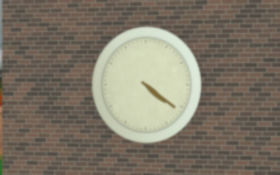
4:21
